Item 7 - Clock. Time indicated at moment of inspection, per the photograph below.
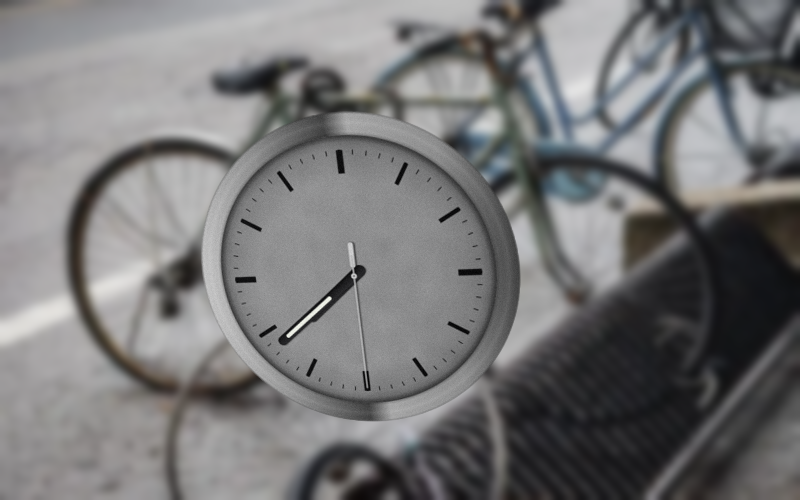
7:38:30
